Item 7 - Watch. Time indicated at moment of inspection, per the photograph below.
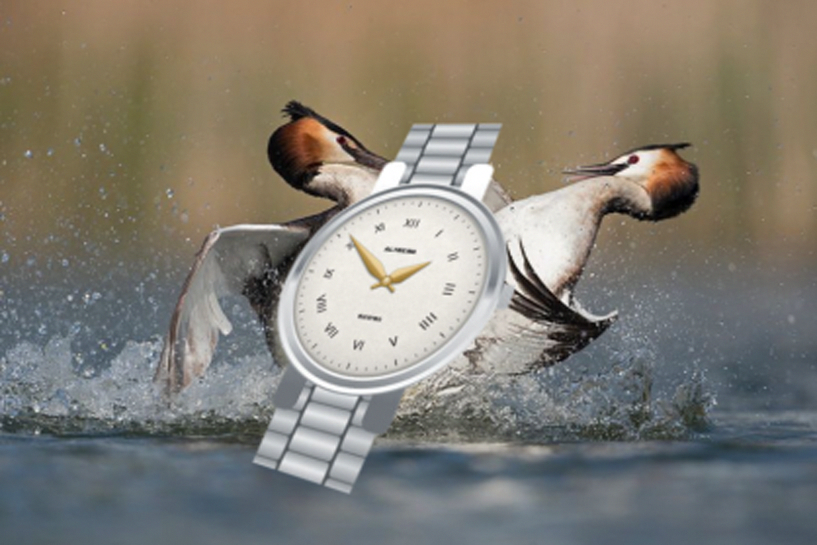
1:51
